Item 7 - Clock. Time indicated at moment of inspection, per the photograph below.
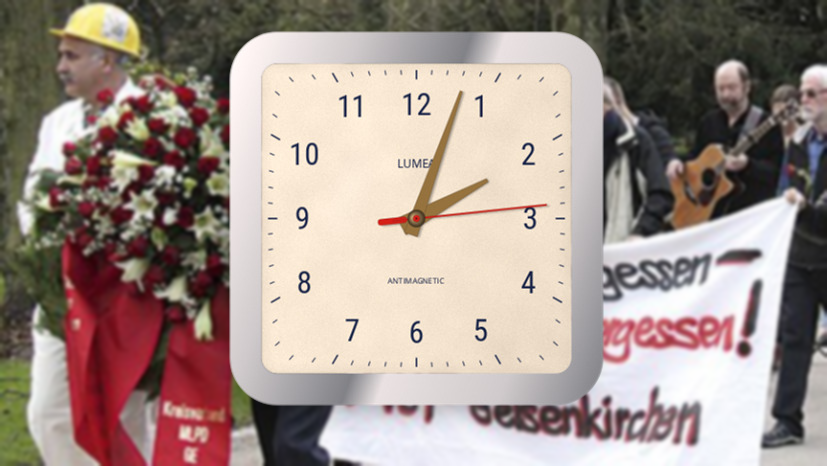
2:03:14
